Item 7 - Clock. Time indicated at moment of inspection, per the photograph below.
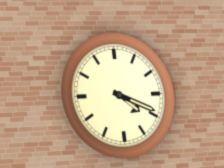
4:19
